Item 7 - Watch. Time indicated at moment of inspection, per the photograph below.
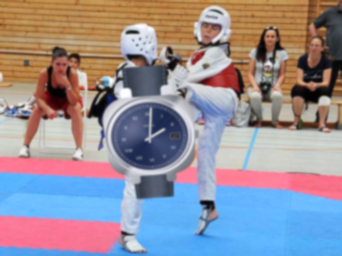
2:01
